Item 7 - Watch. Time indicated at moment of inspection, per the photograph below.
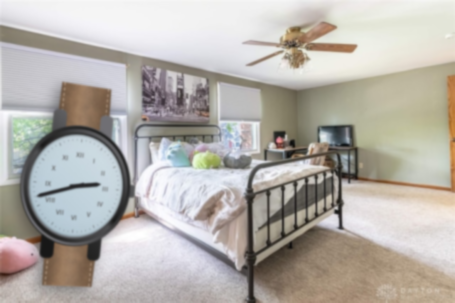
2:42
